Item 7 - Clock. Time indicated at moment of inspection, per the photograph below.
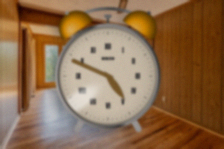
4:49
